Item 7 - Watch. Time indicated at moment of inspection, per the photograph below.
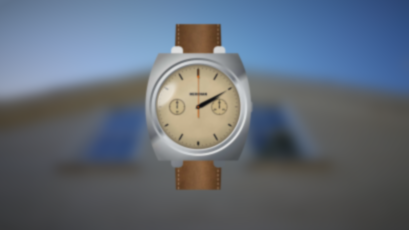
2:10
